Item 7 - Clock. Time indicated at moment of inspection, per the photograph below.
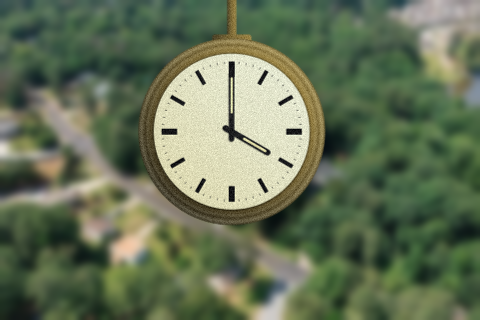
4:00
